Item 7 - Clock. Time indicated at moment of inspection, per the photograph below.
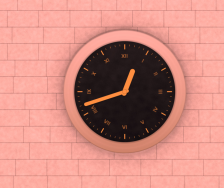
12:42
